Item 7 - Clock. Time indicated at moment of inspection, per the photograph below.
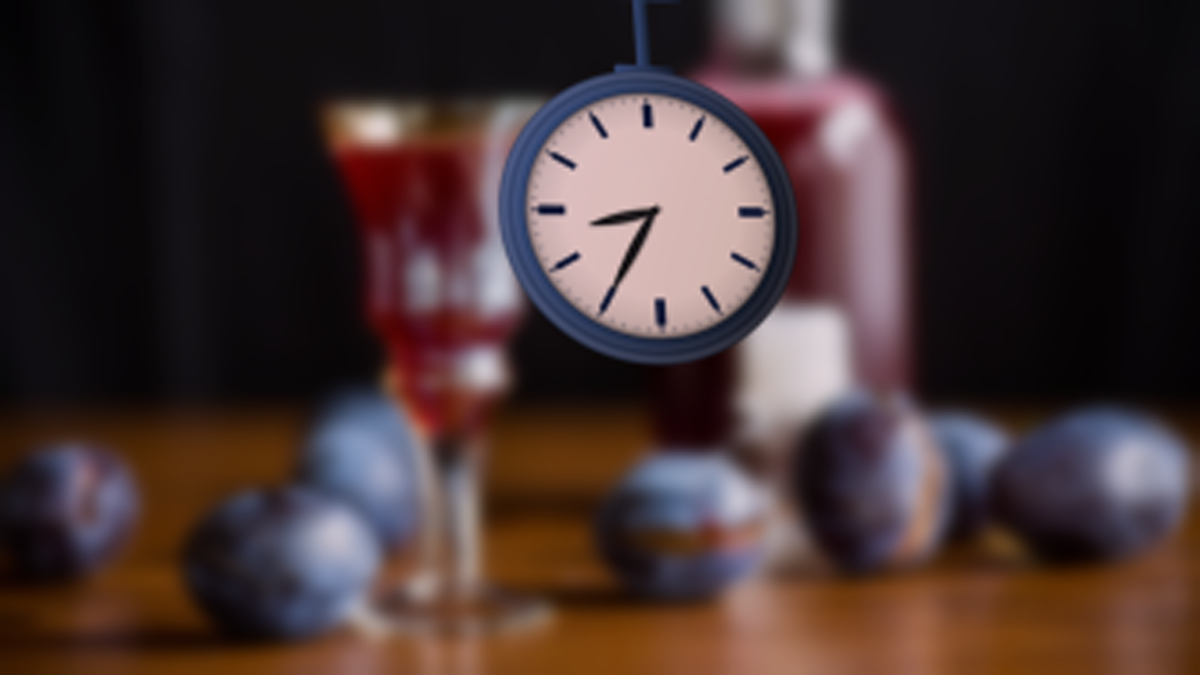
8:35
